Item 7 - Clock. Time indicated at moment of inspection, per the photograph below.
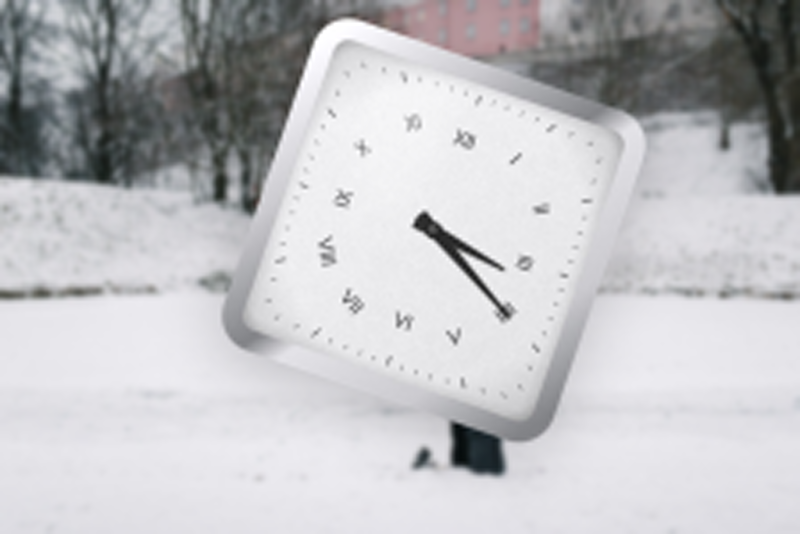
3:20
